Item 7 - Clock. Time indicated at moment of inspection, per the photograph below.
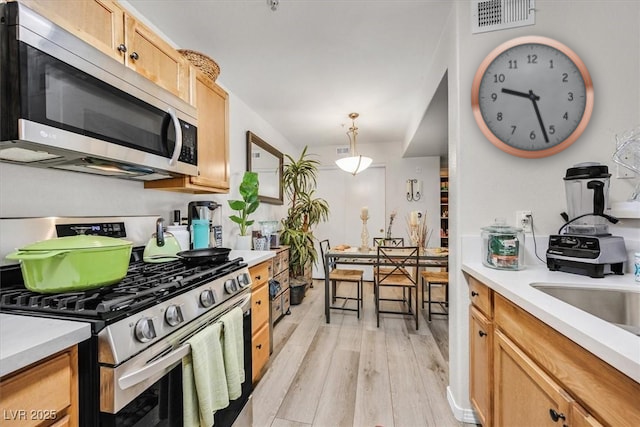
9:27
